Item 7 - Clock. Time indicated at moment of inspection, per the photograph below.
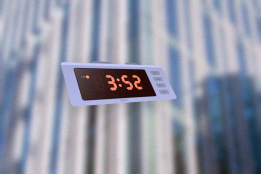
3:52
